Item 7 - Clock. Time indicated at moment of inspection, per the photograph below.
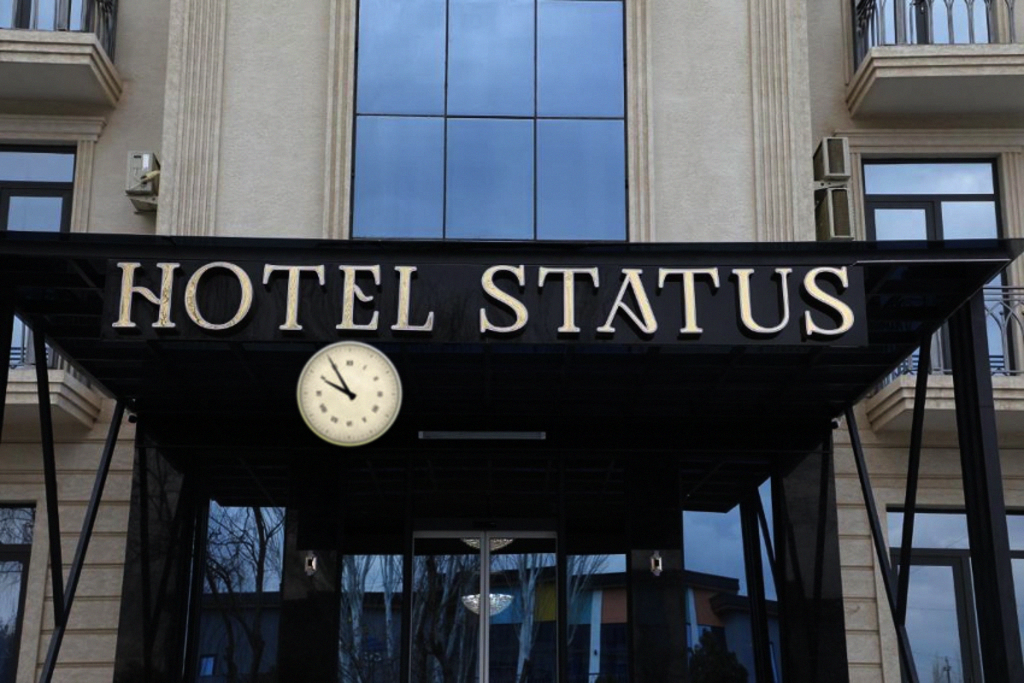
9:55
